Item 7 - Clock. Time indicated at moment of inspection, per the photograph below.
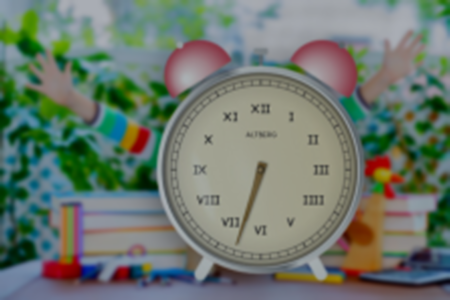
6:33
